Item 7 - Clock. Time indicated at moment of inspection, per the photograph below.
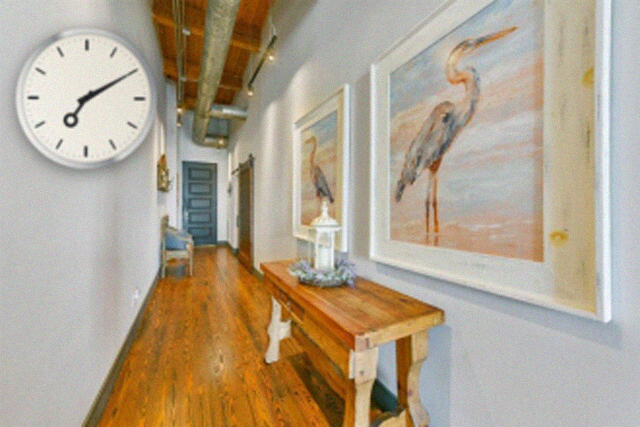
7:10
